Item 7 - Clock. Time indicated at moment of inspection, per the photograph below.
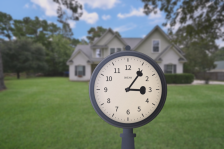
3:06
